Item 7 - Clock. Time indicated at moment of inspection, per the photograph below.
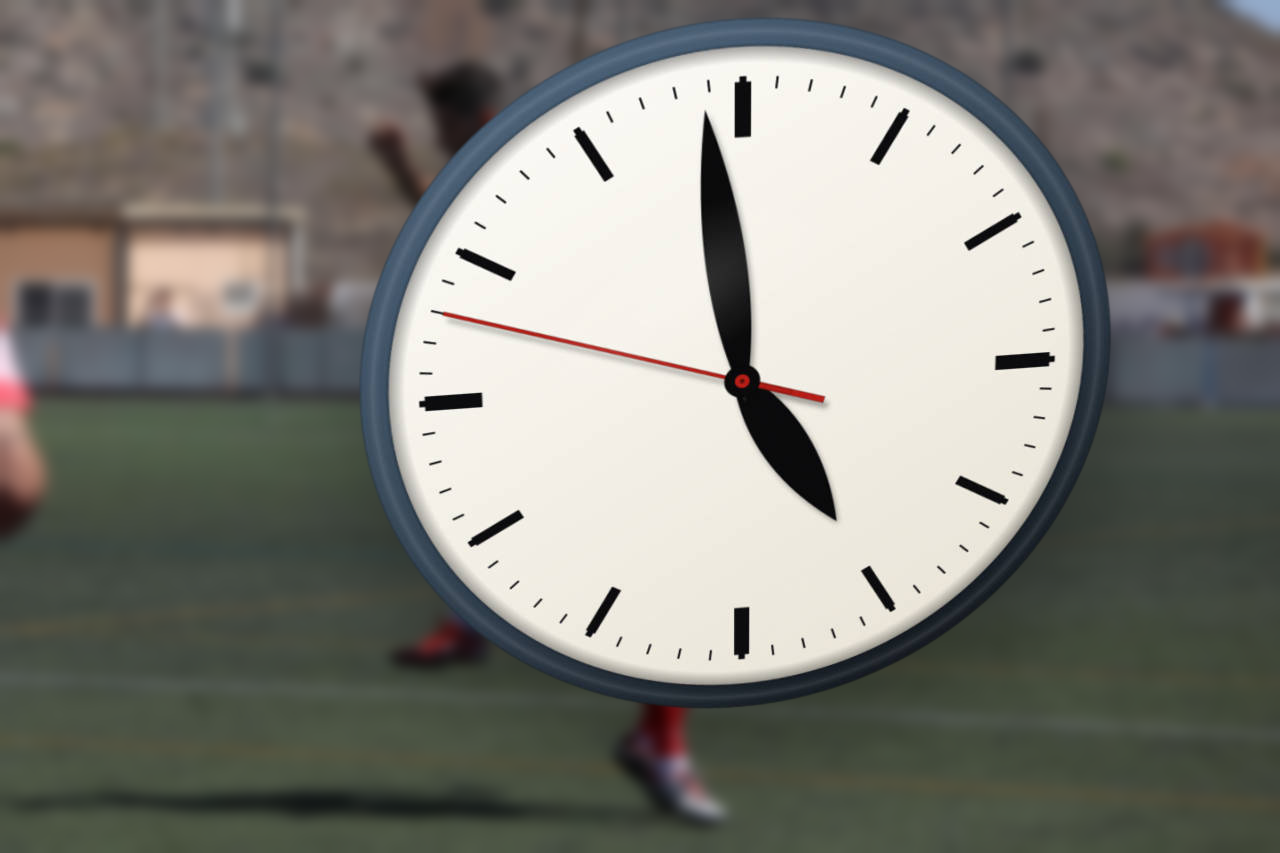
4:58:48
